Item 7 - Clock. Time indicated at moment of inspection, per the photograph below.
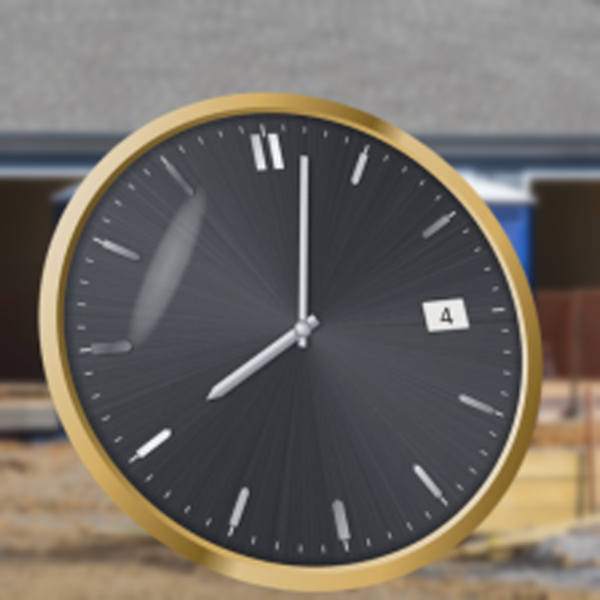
8:02
